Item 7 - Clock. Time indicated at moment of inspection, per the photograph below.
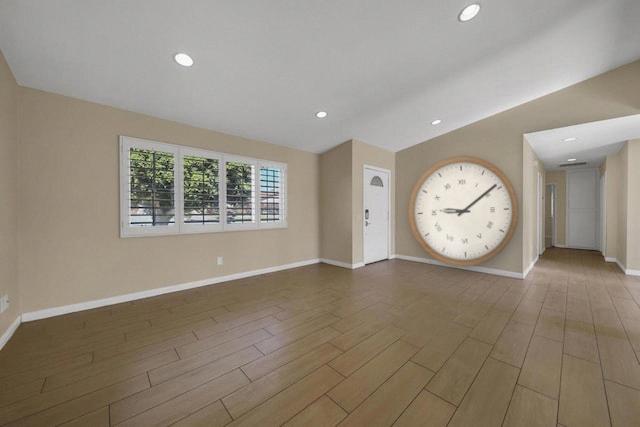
9:09
